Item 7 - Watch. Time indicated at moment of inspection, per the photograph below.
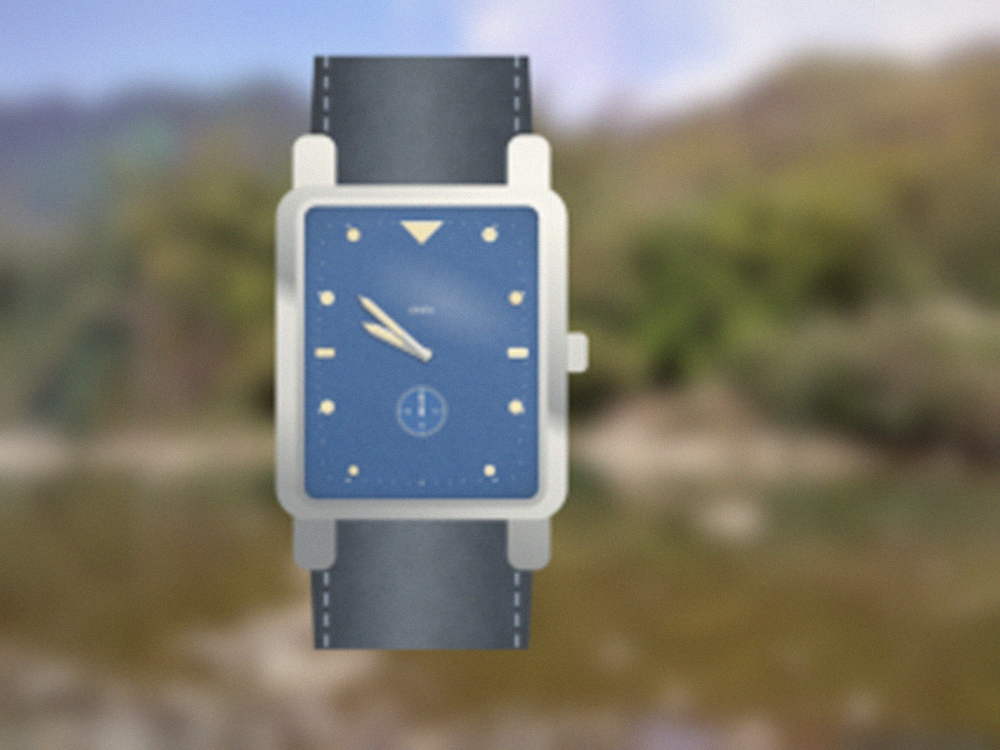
9:52
